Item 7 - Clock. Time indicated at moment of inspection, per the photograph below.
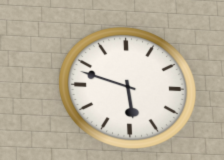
5:48
